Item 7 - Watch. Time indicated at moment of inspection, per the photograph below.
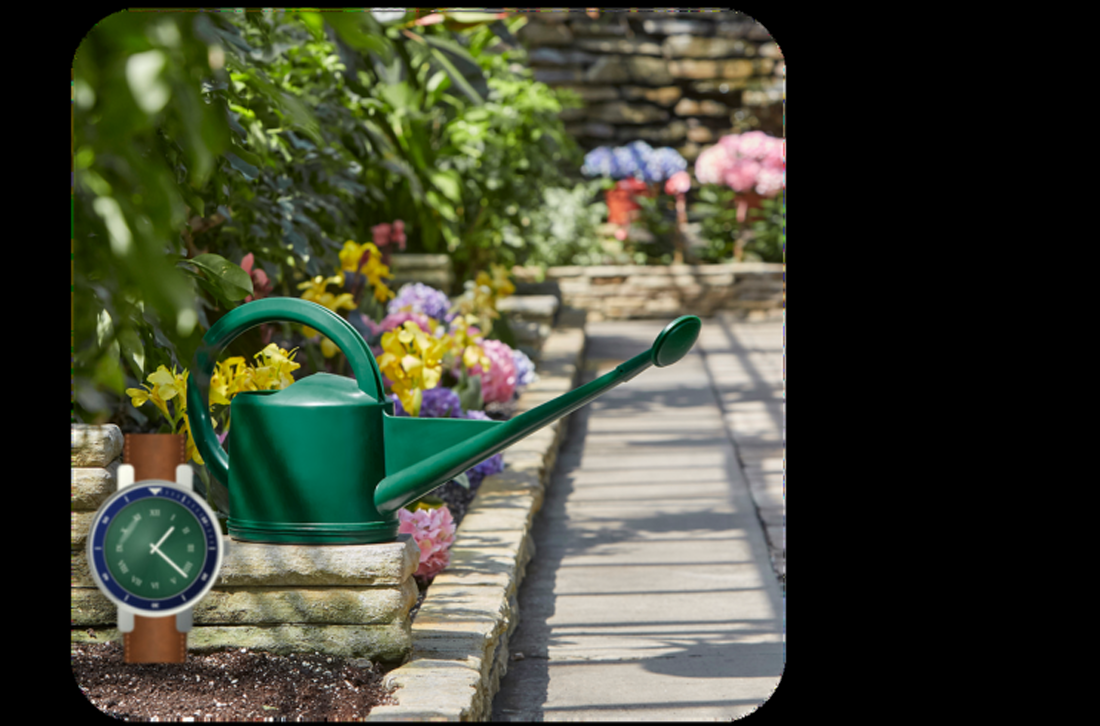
1:22
